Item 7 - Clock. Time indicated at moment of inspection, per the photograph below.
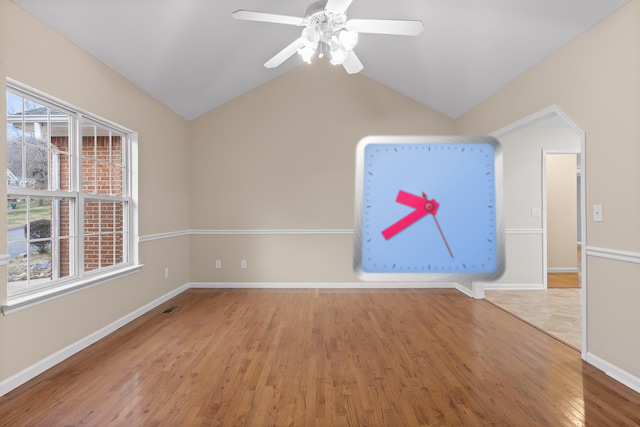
9:39:26
